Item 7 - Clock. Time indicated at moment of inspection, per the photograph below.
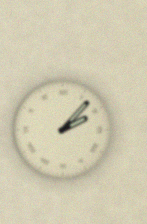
2:07
